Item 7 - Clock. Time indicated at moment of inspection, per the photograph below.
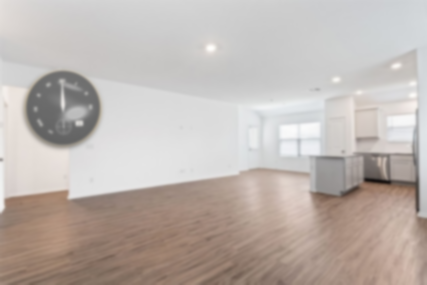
12:00
